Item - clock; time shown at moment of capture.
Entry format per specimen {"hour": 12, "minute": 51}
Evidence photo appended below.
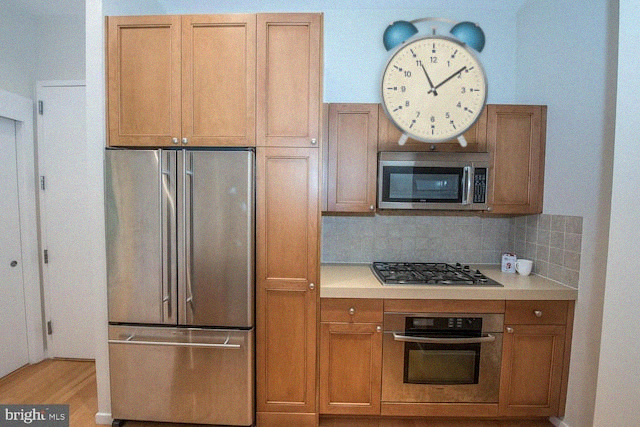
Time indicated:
{"hour": 11, "minute": 9}
